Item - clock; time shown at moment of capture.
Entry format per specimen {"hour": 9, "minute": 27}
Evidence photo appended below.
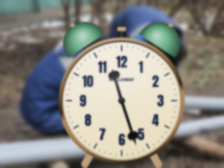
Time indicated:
{"hour": 11, "minute": 27}
